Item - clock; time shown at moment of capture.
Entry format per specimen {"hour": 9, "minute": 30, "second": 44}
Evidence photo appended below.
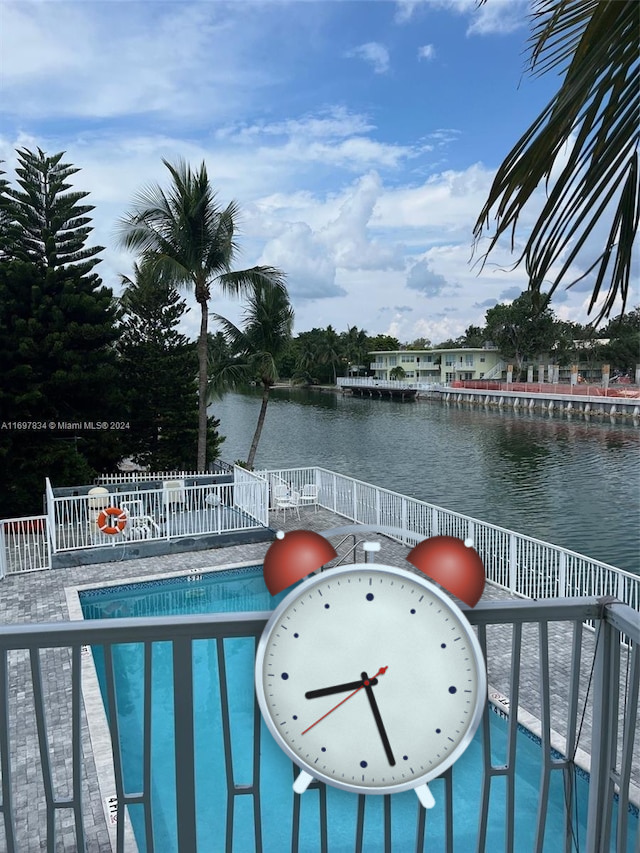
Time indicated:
{"hour": 8, "minute": 26, "second": 38}
